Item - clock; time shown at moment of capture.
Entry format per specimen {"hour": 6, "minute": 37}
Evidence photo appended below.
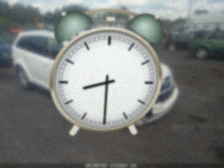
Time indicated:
{"hour": 8, "minute": 30}
